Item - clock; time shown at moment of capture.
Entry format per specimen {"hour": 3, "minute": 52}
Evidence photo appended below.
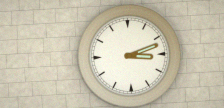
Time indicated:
{"hour": 3, "minute": 12}
